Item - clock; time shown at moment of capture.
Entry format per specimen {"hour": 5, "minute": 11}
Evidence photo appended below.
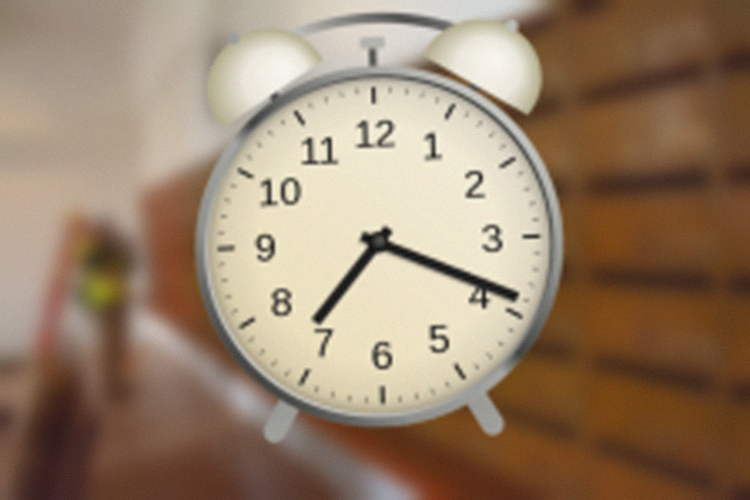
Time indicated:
{"hour": 7, "minute": 19}
